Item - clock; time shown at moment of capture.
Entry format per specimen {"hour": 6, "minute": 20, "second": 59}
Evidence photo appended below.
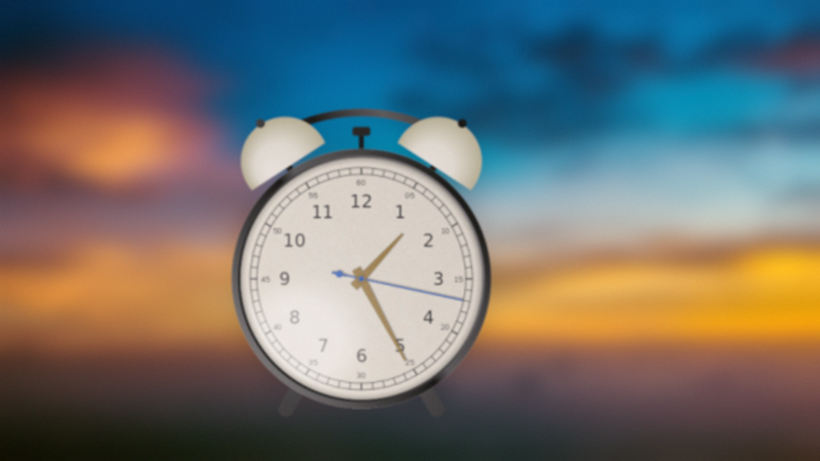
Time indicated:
{"hour": 1, "minute": 25, "second": 17}
